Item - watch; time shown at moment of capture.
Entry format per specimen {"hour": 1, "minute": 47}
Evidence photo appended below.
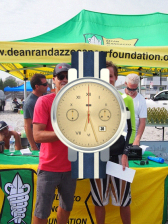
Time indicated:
{"hour": 6, "minute": 27}
